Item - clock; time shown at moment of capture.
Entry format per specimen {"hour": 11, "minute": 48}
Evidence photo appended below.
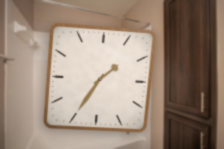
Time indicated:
{"hour": 1, "minute": 35}
